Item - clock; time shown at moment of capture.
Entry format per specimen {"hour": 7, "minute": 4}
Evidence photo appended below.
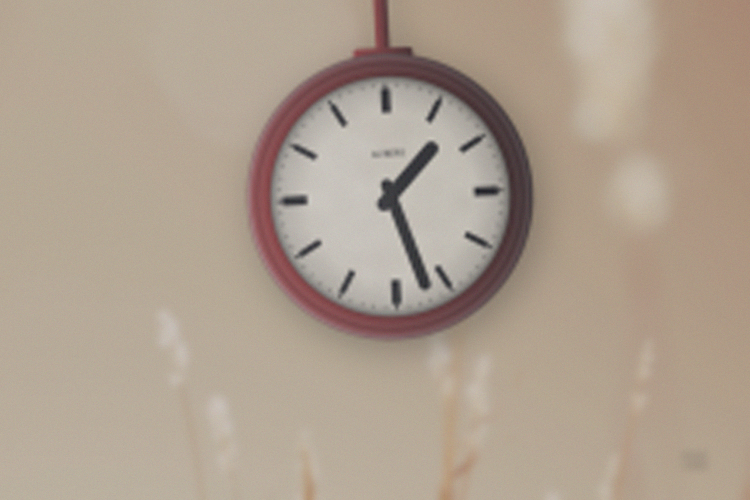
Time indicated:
{"hour": 1, "minute": 27}
